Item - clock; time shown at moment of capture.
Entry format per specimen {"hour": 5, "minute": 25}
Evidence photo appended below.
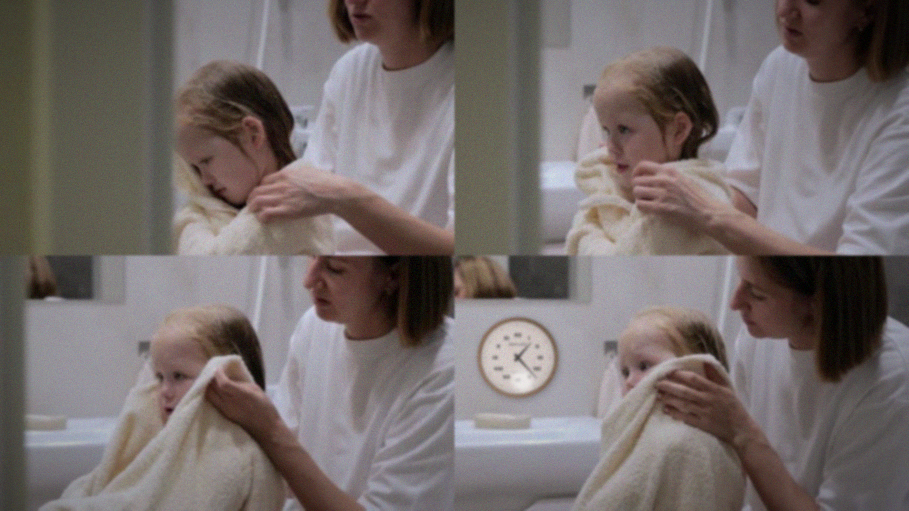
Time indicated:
{"hour": 1, "minute": 23}
